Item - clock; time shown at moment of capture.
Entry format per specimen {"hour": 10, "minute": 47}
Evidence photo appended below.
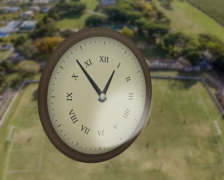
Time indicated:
{"hour": 12, "minute": 53}
